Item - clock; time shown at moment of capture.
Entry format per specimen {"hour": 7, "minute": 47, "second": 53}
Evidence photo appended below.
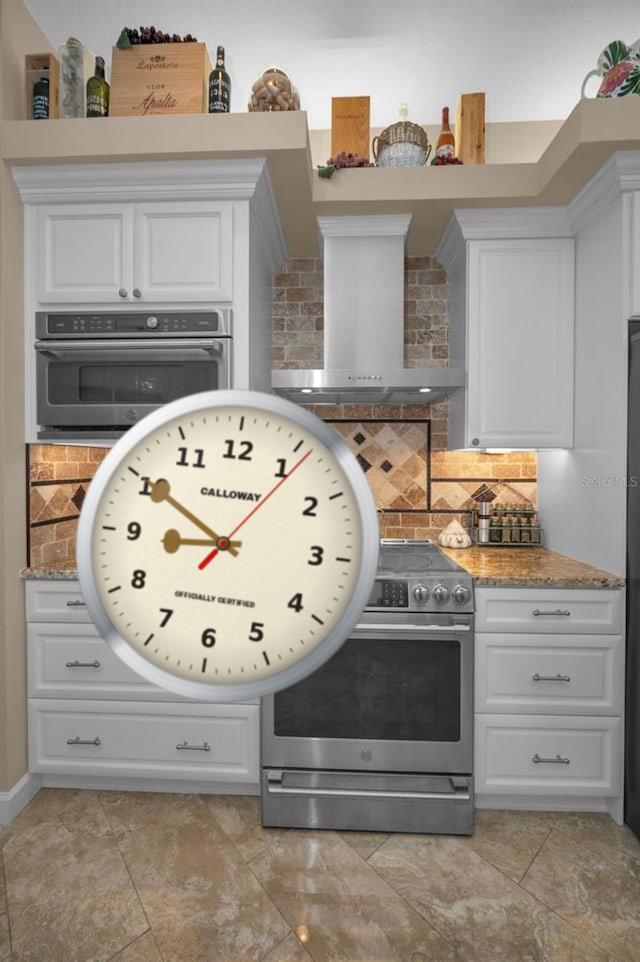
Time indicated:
{"hour": 8, "minute": 50, "second": 6}
